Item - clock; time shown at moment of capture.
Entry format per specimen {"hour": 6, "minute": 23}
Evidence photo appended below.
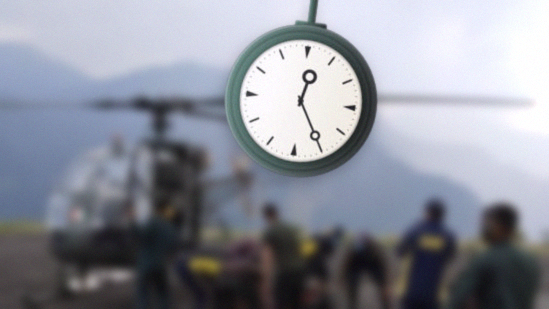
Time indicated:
{"hour": 12, "minute": 25}
